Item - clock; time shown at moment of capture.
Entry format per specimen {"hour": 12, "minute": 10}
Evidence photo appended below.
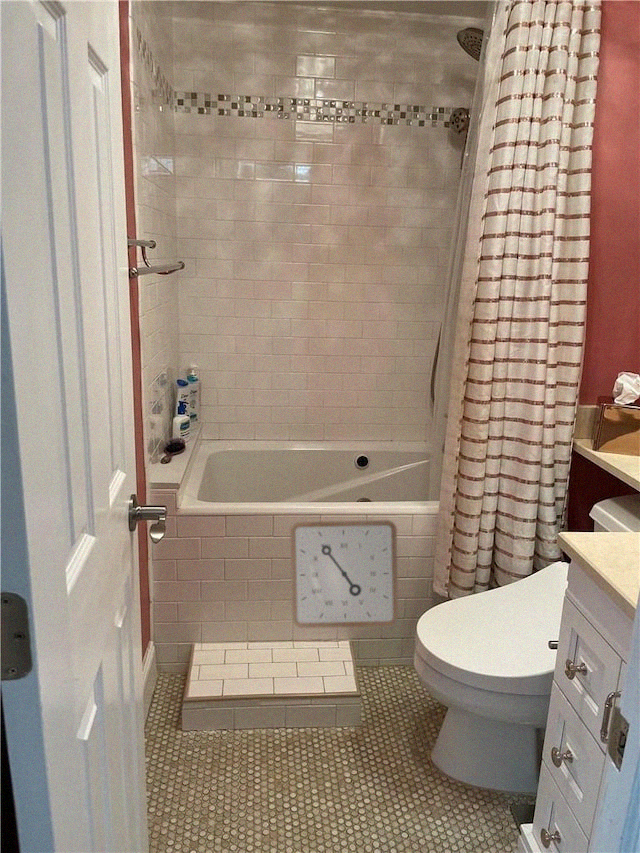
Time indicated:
{"hour": 4, "minute": 54}
